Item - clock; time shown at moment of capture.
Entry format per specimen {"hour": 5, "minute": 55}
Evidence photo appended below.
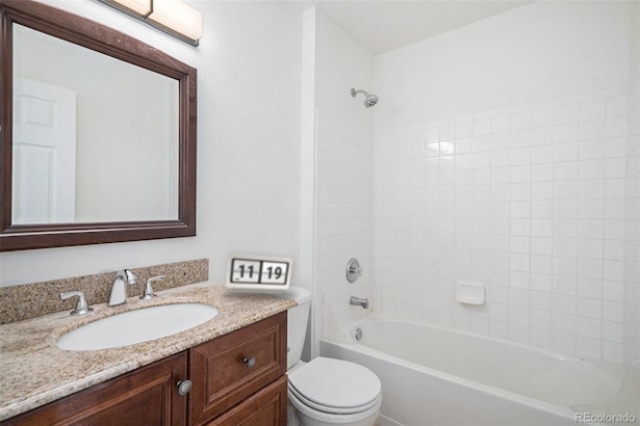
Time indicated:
{"hour": 11, "minute": 19}
